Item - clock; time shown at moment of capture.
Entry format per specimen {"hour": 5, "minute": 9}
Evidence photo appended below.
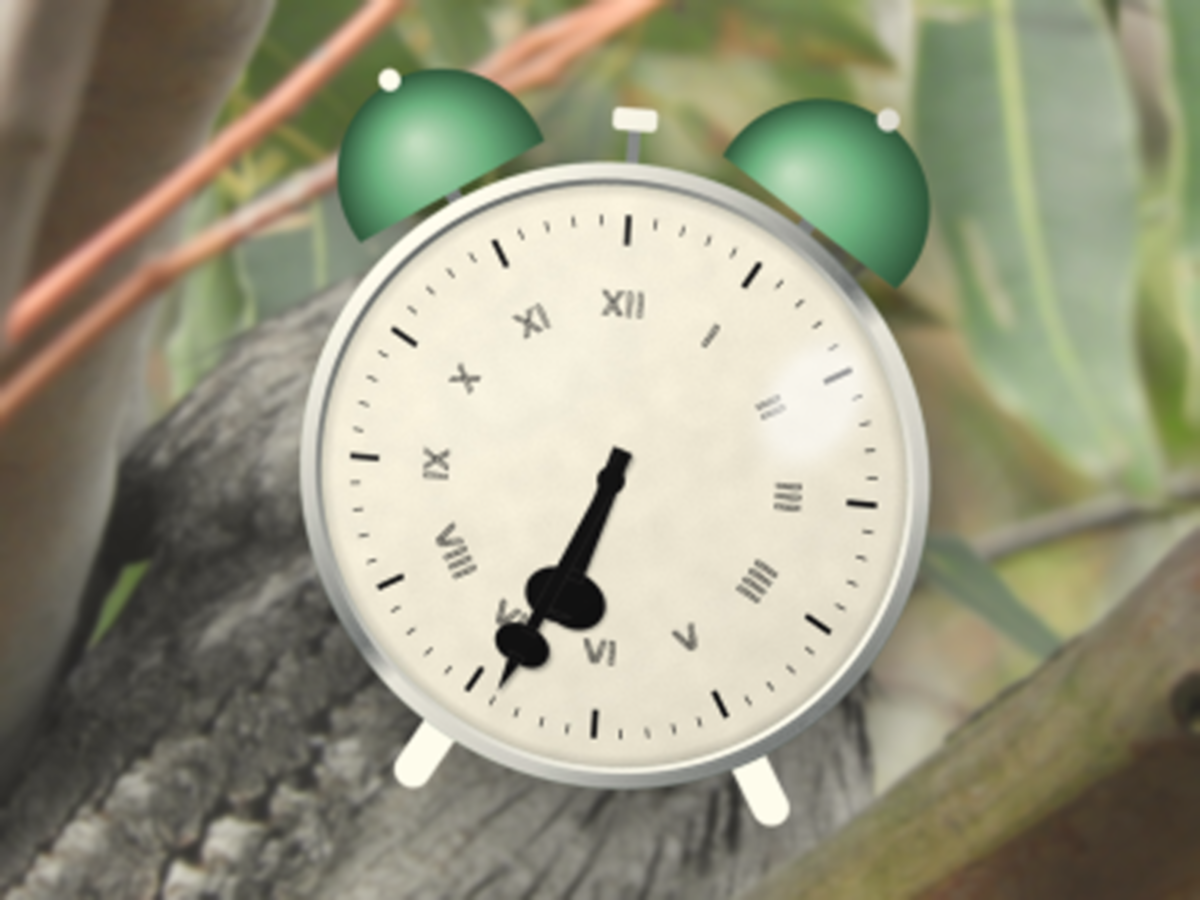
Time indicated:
{"hour": 6, "minute": 34}
